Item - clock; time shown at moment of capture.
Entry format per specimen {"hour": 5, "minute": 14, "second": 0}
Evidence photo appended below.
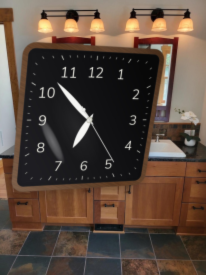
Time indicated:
{"hour": 6, "minute": 52, "second": 24}
